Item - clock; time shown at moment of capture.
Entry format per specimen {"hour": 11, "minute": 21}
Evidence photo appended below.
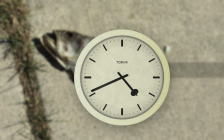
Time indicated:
{"hour": 4, "minute": 41}
